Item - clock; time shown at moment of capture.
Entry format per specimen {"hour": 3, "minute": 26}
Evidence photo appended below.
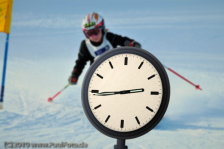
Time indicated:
{"hour": 2, "minute": 44}
